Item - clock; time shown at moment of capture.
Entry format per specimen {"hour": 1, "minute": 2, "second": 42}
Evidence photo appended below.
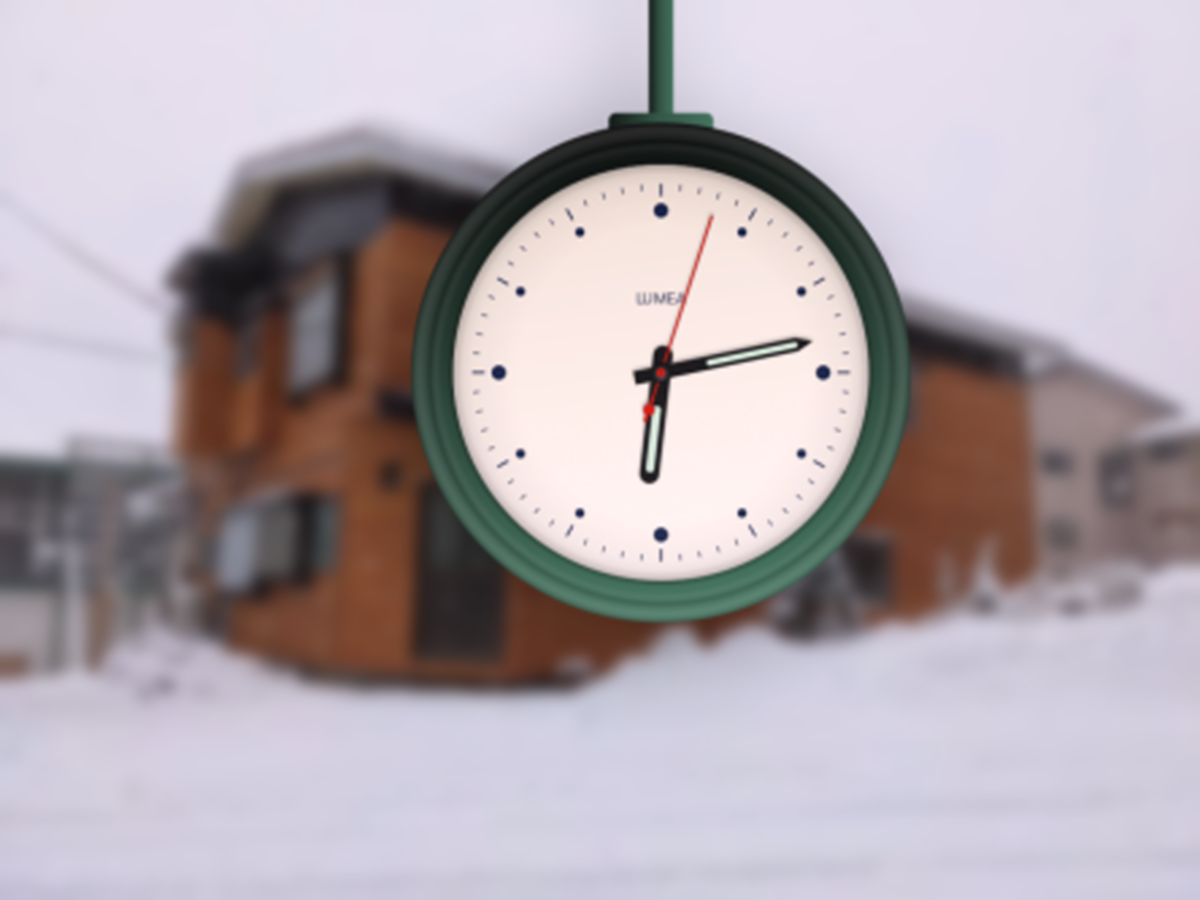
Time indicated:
{"hour": 6, "minute": 13, "second": 3}
